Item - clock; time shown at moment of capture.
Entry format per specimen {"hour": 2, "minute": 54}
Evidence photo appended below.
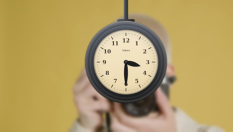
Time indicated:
{"hour": 3, "minute": 30}
